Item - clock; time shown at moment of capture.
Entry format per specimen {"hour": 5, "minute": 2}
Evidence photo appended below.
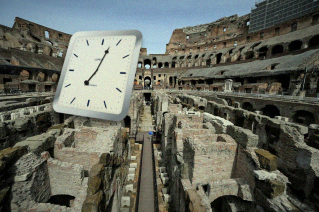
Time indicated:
{"hour": 7, "minute": 3}
